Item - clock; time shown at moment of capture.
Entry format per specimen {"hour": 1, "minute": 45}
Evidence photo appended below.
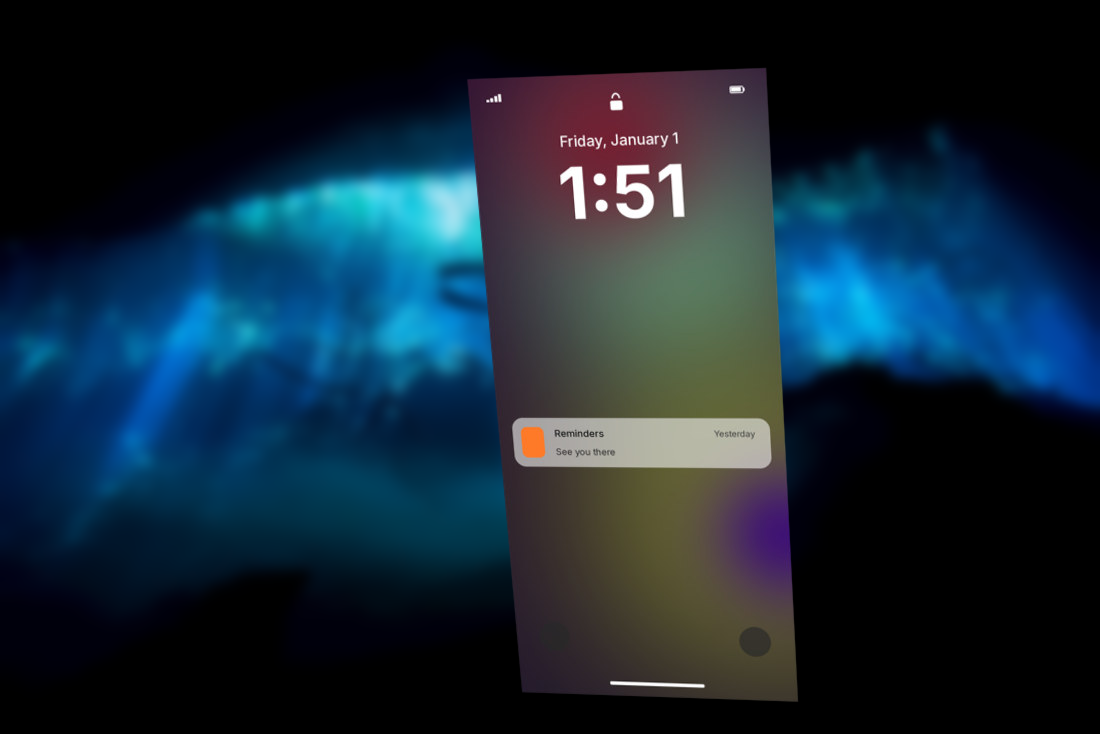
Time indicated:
{"hour": 1, "minute": 51}
